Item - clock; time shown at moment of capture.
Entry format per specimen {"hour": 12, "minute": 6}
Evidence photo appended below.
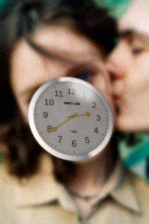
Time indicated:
{"hour": 2, "minute": 39}
